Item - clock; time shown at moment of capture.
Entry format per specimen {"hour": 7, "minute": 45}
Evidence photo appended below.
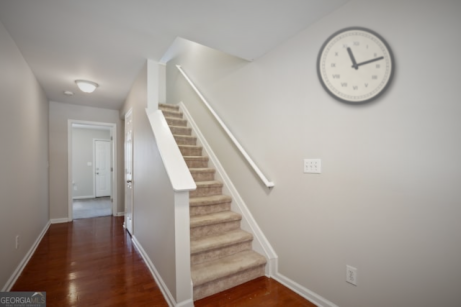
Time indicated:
{"hour": 11, "minute": 12}
